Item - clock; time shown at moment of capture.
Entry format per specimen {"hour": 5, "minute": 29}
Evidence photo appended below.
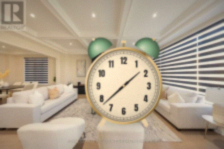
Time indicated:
{"hour": 1, "minute": 38}
